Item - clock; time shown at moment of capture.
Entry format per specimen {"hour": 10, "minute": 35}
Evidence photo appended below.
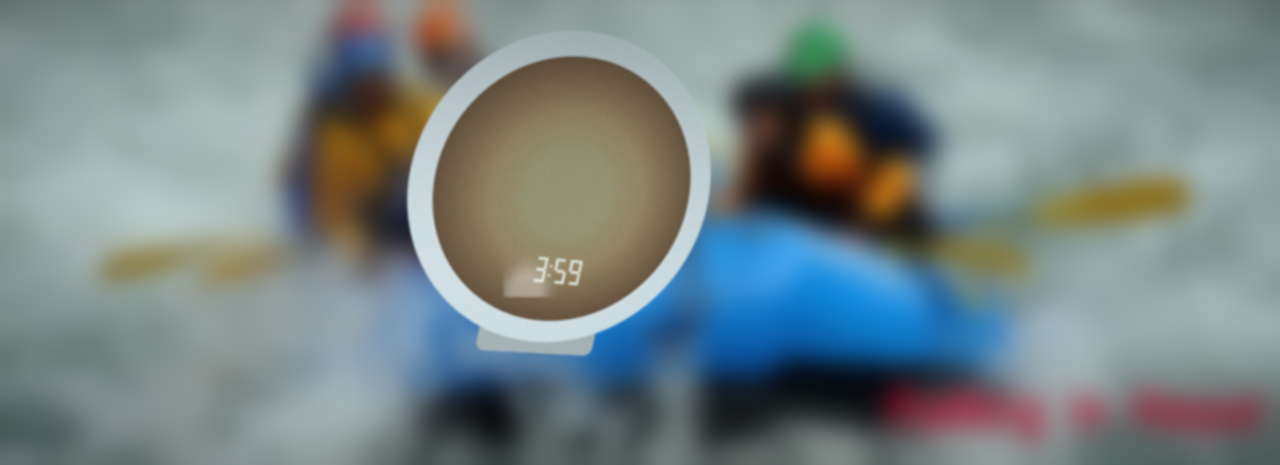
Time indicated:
{"hour": 3, "minute": 59}
